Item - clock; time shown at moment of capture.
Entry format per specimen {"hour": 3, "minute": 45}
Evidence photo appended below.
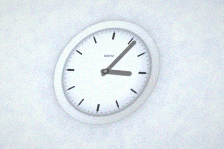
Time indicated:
{"hour": 3, "minute": 6}
